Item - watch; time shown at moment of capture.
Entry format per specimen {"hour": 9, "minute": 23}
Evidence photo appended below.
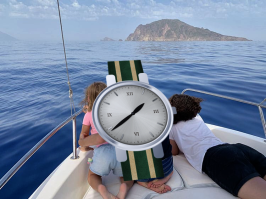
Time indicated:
{"hour": 1, "minute": 39}
